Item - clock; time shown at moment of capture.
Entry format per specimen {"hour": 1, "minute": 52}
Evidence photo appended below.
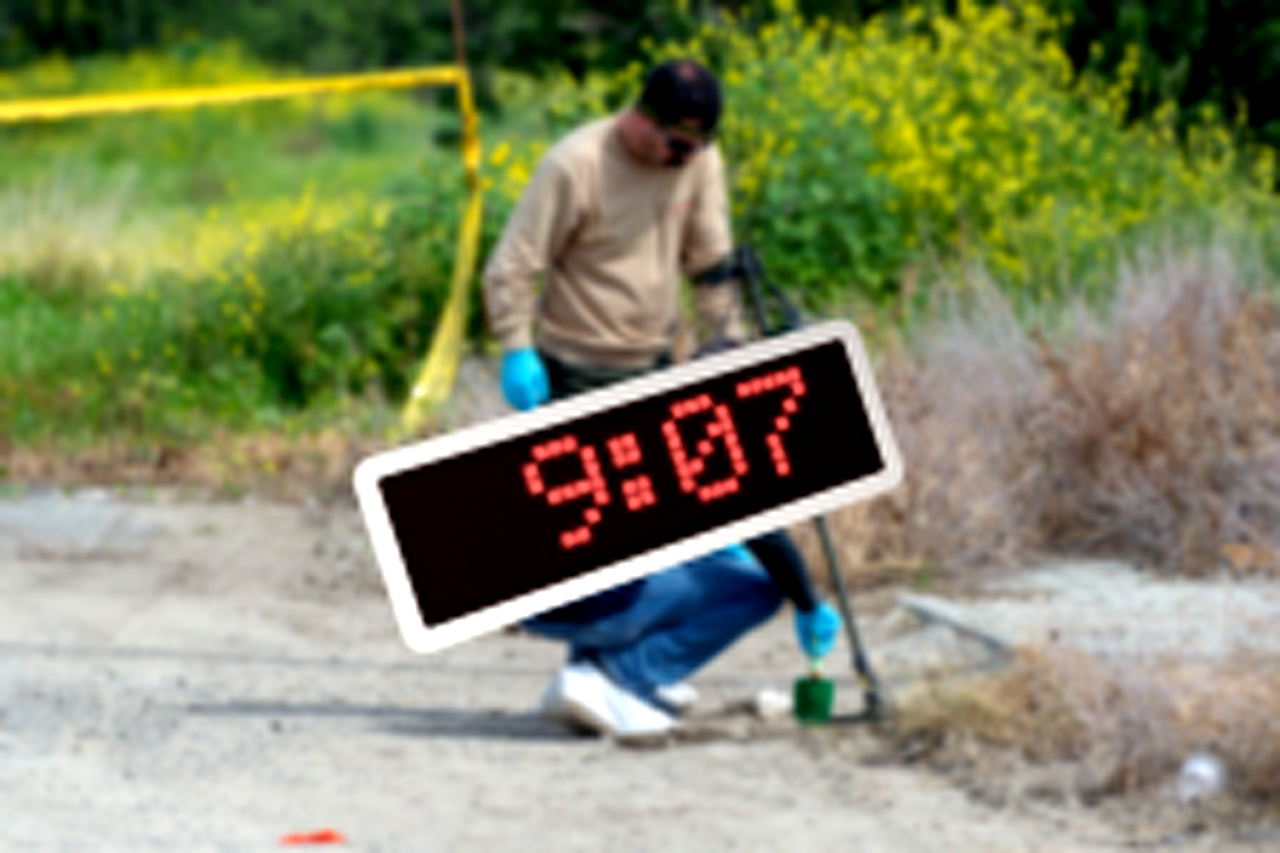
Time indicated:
{"hour": 9, "minute": 7}
